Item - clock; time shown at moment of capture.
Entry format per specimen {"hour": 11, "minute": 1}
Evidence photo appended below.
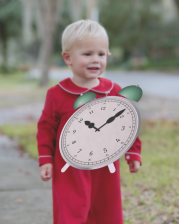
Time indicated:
{"hour": 10, "minute": 8}
